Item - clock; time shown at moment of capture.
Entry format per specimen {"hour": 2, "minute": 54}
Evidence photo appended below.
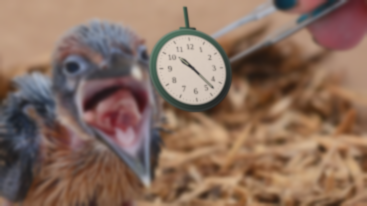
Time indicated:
{"hour": 10, "minute": 23}
